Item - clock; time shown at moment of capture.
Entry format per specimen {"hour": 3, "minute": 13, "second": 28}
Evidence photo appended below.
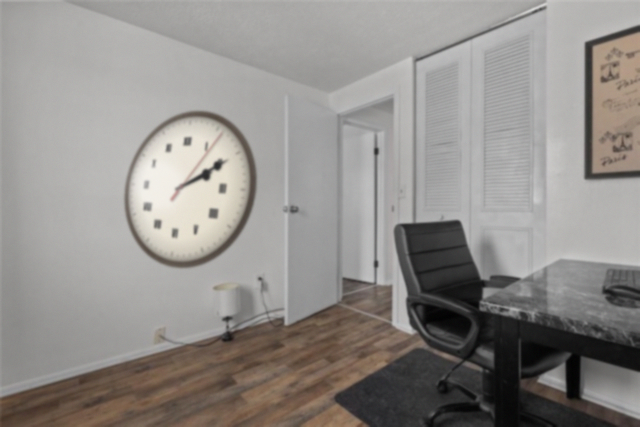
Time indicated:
{"hour": 2, "minute": 10, "second": 6}
